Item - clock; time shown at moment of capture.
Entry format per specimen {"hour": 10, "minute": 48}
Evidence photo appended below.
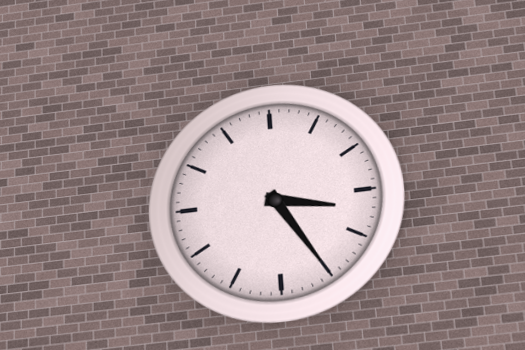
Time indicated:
{"hour": 3, "minute": 25}
